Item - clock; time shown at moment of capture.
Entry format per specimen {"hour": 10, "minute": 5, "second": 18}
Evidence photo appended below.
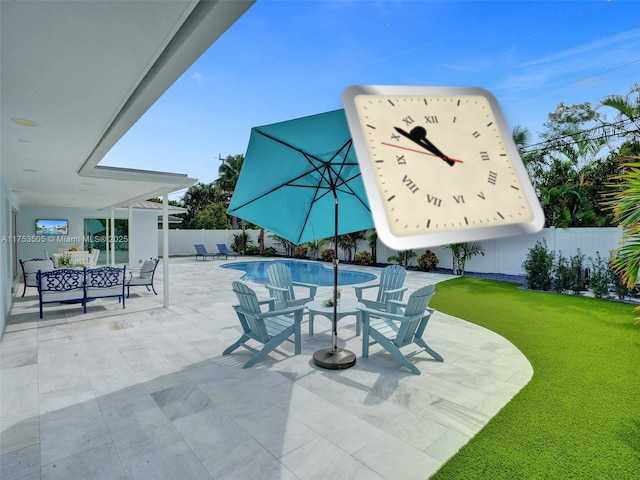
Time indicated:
{"hour": 10, "minute": 51, "second": 48}
